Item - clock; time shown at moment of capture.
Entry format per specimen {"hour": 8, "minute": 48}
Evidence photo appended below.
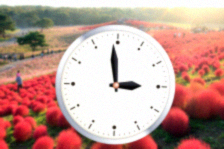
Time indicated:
{"hour": 2, "minute": 59}
